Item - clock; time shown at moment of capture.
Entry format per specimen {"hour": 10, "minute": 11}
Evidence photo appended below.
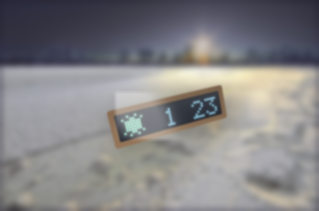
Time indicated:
{"hour": 1, "minute": 23}
